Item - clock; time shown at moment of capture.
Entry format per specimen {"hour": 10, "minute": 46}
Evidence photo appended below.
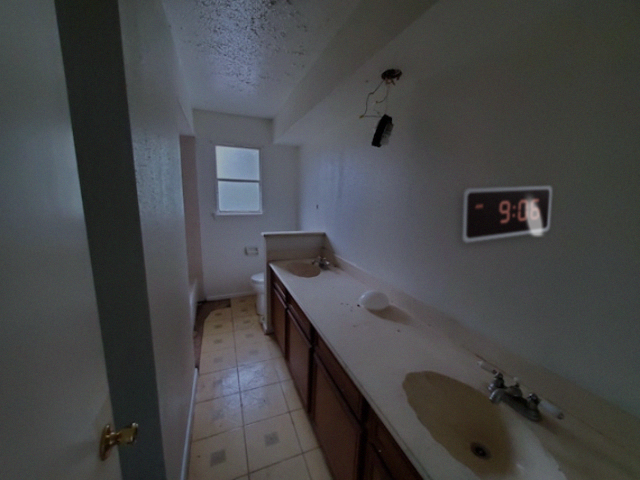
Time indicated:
{"hour": 9, "minute": 6}
